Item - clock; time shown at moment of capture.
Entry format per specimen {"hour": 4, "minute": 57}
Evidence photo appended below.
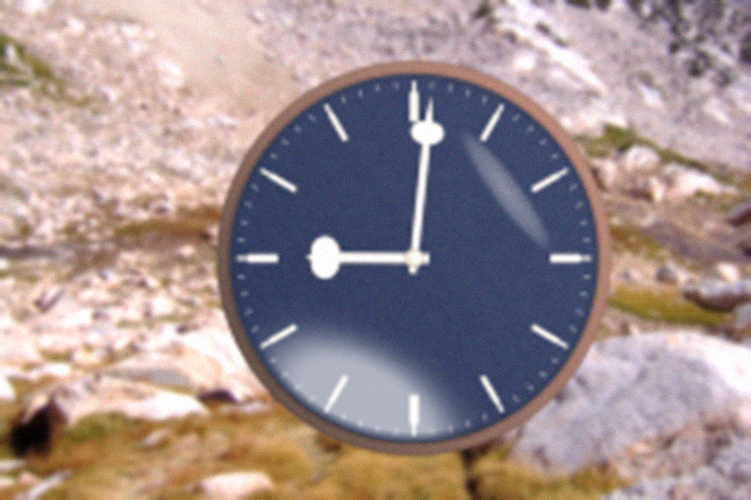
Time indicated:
{"hour": 9, "minute": 1}
